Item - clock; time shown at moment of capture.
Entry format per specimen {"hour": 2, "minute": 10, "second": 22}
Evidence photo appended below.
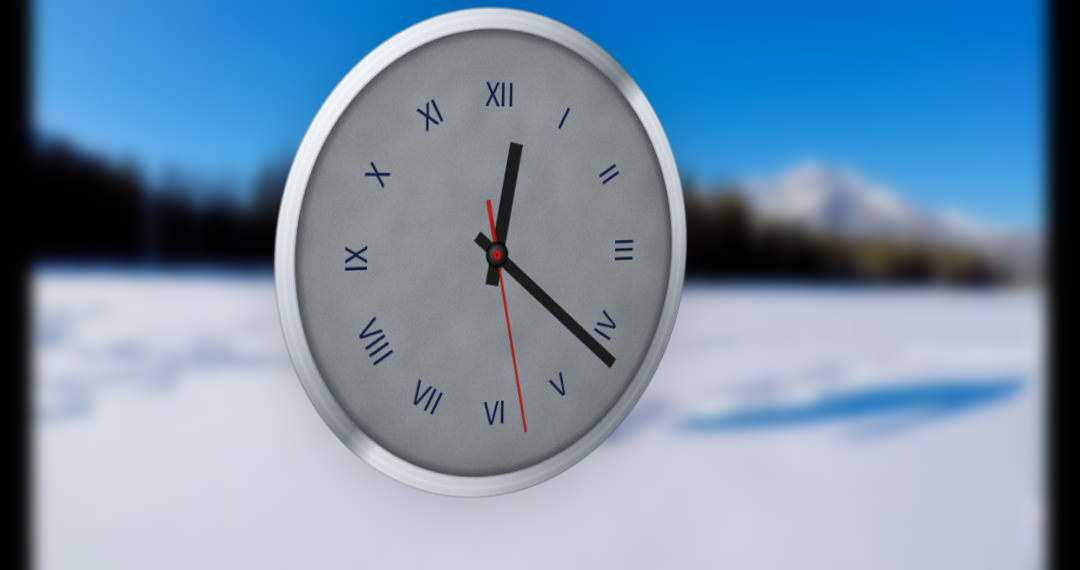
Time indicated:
{"hour": 12, "minute": 21, "second": 28}
